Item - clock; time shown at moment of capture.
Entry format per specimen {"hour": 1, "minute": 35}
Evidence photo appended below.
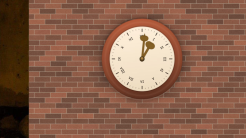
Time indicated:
{"hour": 1, "minute": 1}
